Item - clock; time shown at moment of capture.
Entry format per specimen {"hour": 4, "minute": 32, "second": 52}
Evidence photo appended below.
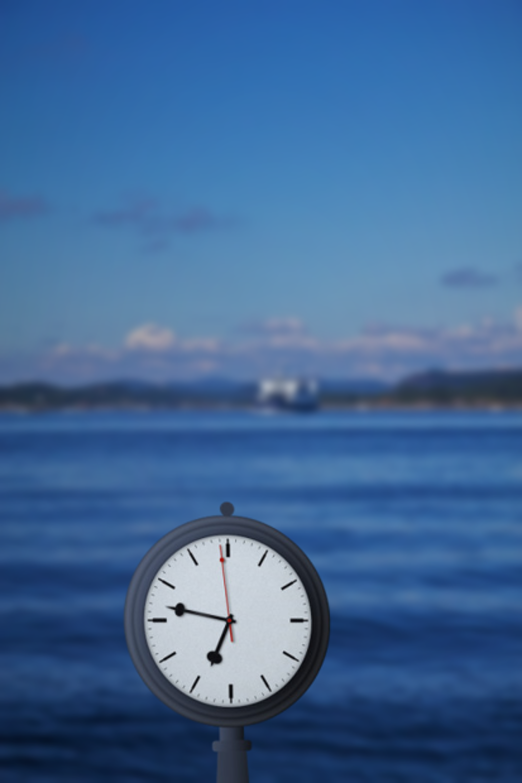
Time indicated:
{"hour": 6, "minute": 46, "second": 59}
